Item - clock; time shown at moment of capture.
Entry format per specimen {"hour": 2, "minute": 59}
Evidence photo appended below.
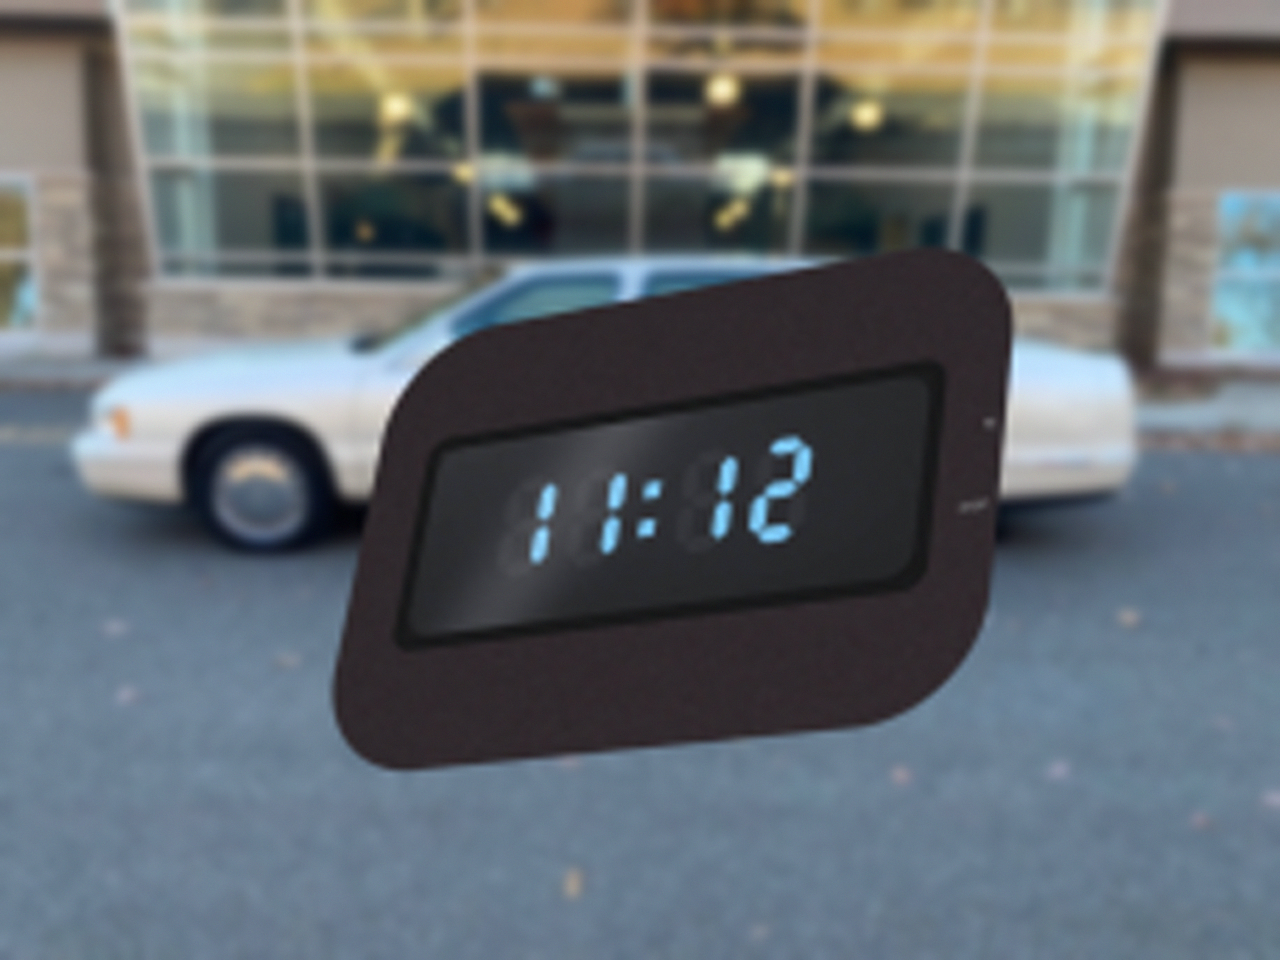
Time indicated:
{"hour": 11, "minute": 12}
